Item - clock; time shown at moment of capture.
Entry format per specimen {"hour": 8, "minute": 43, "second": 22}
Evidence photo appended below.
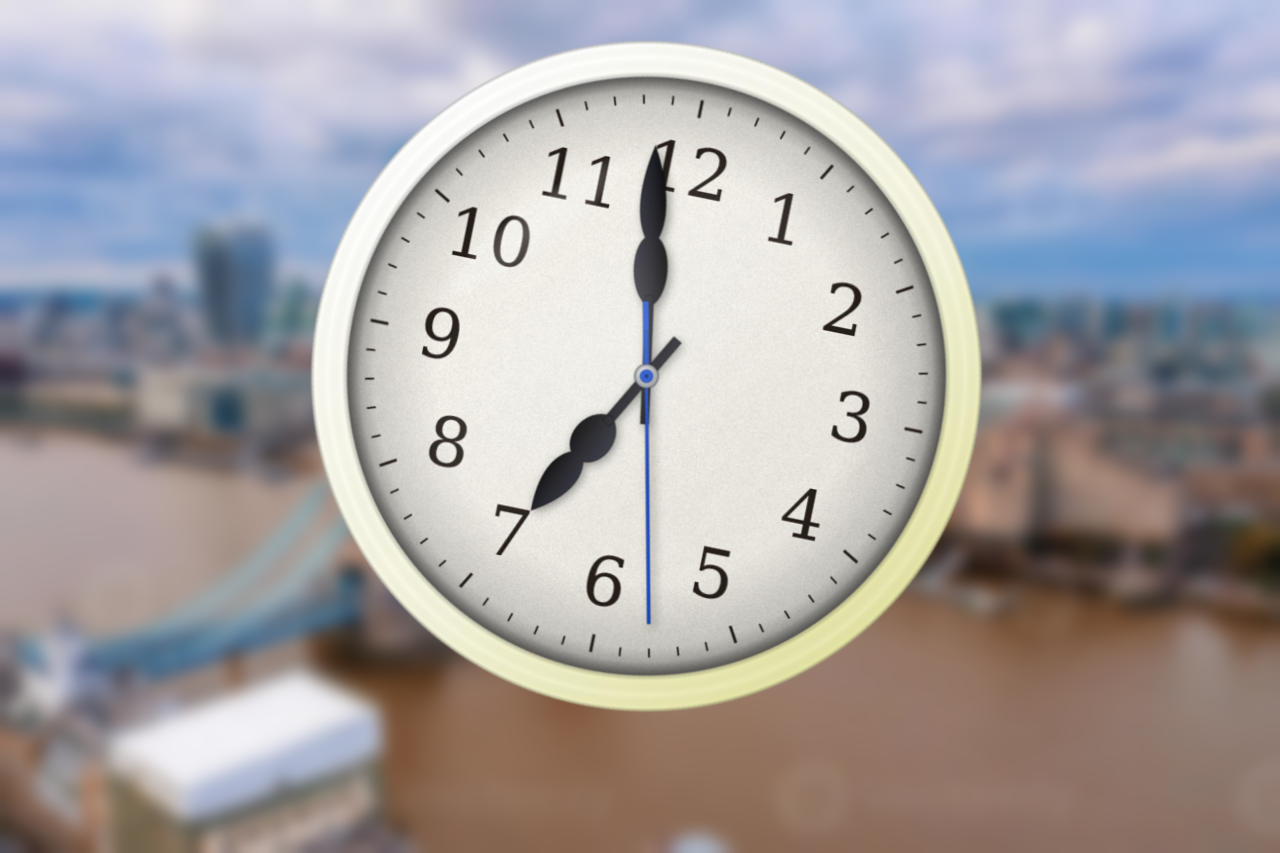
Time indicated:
{"hour": 6, "minute": 58, "second": 28}
